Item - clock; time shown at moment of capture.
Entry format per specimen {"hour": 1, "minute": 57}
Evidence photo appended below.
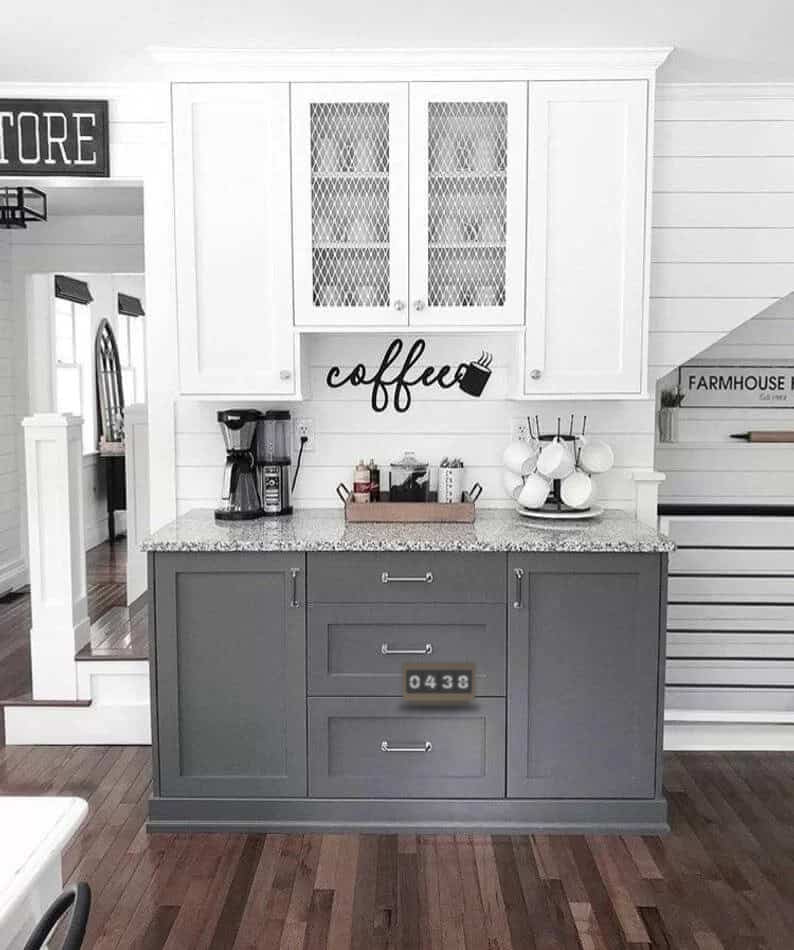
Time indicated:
{"hour": 4, "minute": 38}
